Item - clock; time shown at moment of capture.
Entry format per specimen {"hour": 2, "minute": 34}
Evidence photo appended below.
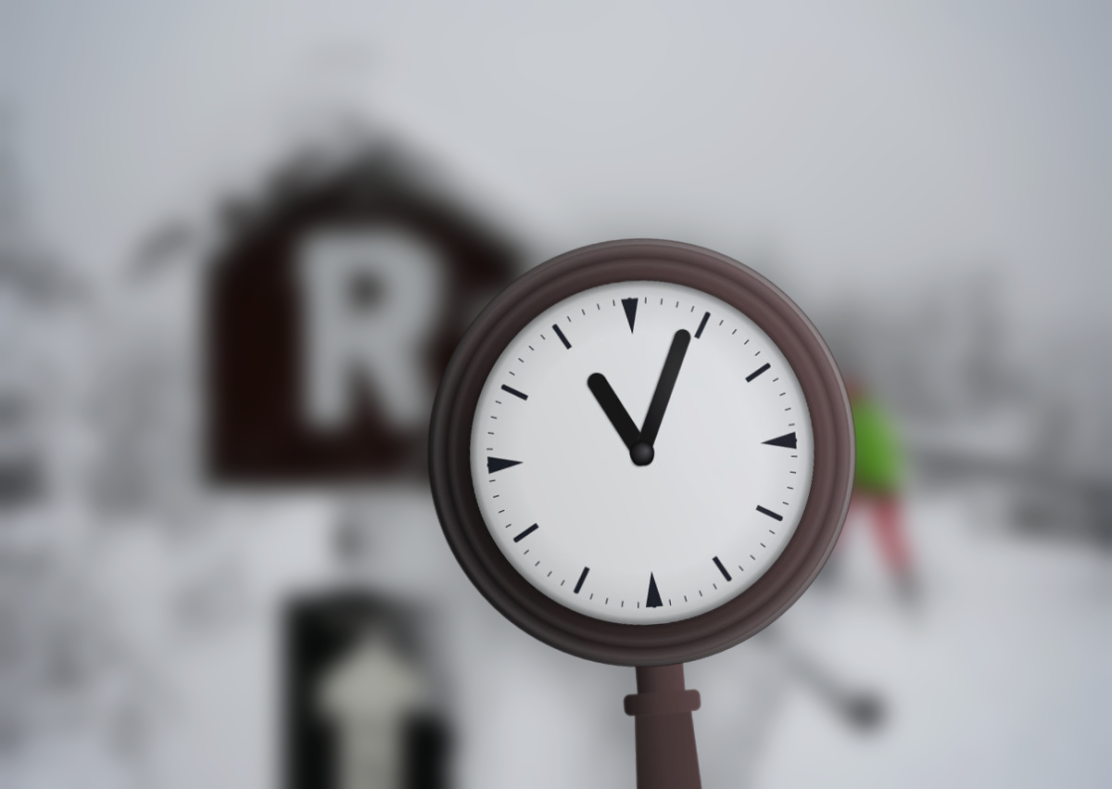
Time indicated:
{"hour": 11, "minute": 4}
